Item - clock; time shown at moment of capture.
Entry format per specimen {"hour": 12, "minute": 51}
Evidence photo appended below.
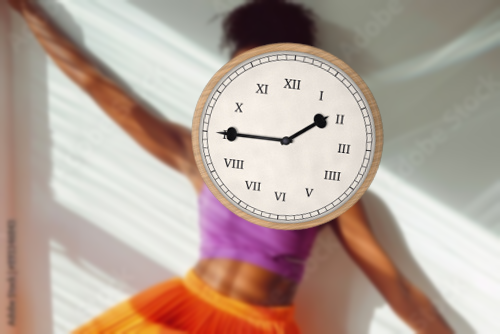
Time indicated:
{"hour": 1, "minute": 45}
